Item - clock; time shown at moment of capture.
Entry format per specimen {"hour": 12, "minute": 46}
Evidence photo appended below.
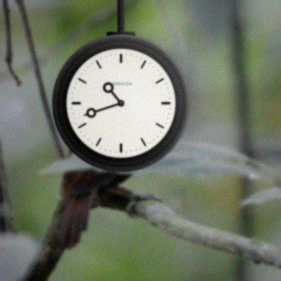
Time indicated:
{"hour": 10, "minute": 42}
